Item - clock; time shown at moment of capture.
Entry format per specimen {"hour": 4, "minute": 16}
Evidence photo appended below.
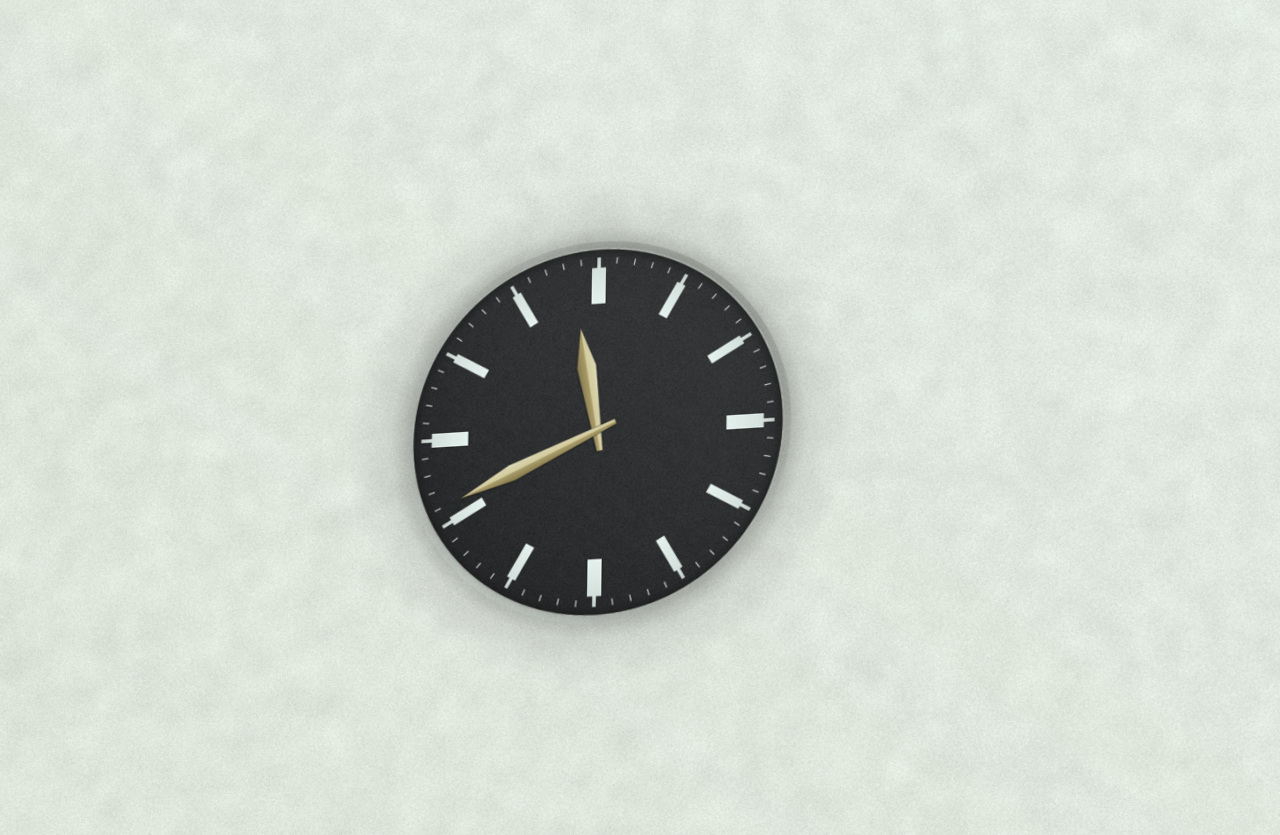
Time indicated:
{"hour": 11, "minute": 41}
